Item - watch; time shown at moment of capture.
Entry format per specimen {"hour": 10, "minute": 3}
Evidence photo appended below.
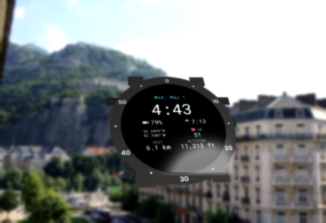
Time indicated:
{"hour": 4, "minute": 43}
